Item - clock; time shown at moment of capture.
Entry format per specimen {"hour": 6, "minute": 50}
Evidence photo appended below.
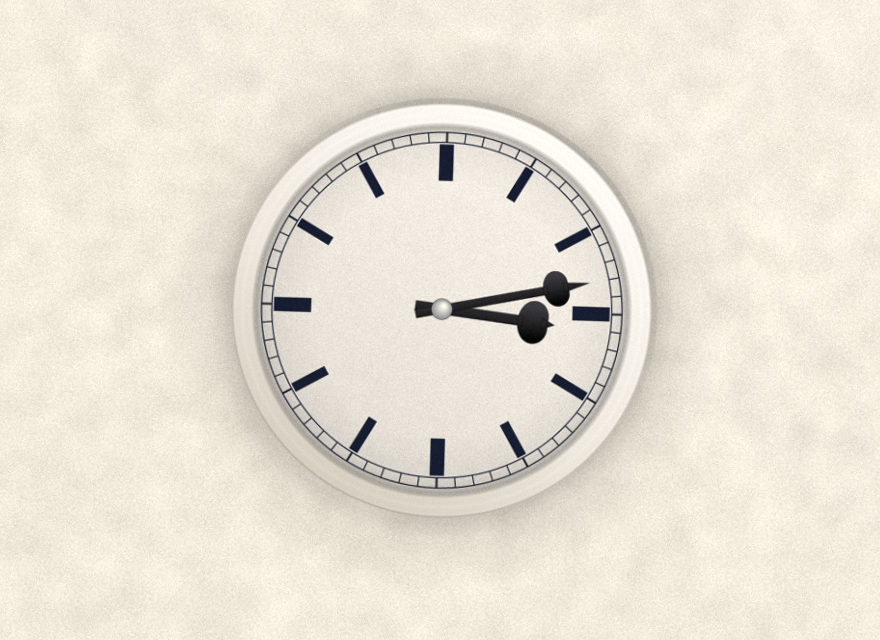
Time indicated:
{"hour": 3, "minute": 13}
